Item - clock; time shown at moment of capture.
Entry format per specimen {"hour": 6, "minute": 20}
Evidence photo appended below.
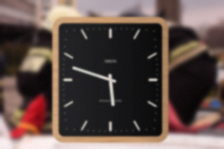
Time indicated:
{"hour": 5, "minute": 48}
